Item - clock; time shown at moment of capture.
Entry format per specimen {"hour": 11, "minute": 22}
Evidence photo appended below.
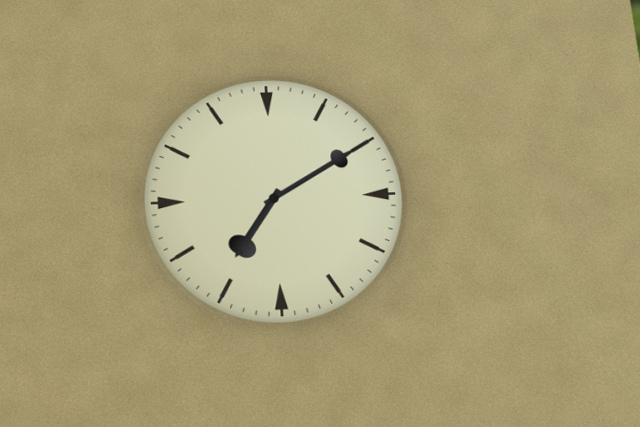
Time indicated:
{"hour": 7, "minute": 10}
